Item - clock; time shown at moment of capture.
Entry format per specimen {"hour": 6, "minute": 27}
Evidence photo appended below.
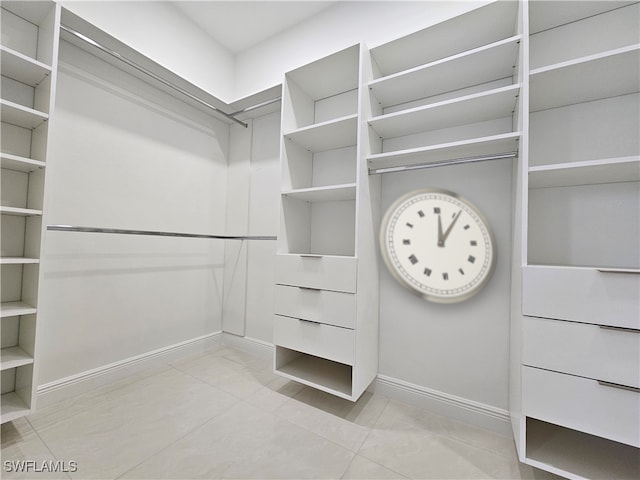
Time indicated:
{"hour": 12, "minute": 6}
